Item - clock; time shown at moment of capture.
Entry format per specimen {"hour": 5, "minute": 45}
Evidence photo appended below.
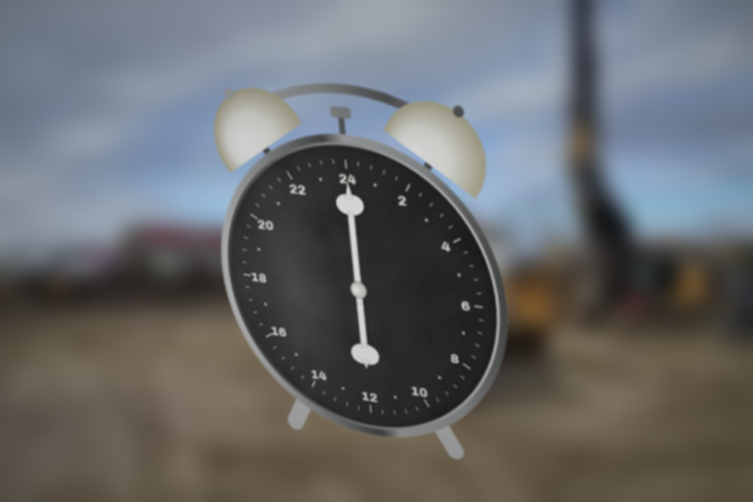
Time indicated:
{"hour": 12, "minute": 0}
